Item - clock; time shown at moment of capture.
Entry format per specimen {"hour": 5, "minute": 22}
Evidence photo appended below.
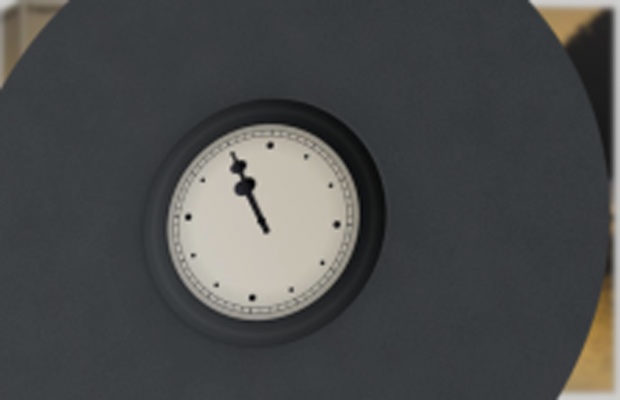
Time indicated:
{"hour": 10, "minute": 55}
